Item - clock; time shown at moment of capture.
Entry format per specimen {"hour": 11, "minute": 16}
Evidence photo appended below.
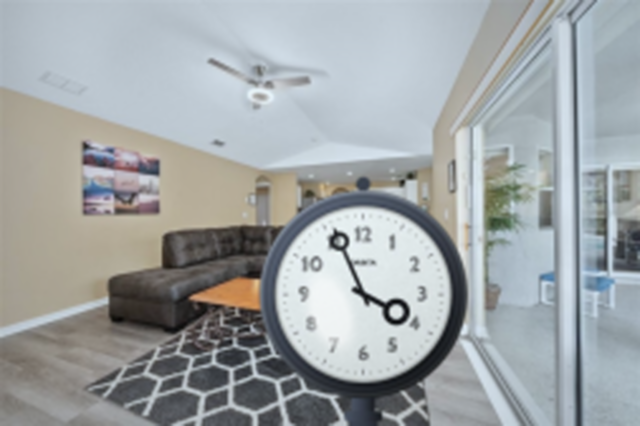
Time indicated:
{"hour": 3, "minute": 56}
